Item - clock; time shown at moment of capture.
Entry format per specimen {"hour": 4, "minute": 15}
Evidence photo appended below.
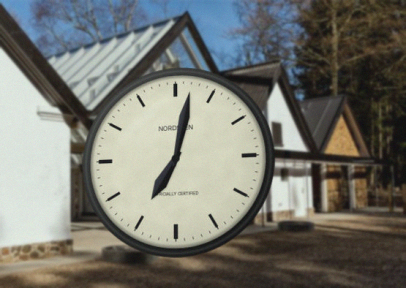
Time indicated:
{"hour": 7, "minute": 2}
